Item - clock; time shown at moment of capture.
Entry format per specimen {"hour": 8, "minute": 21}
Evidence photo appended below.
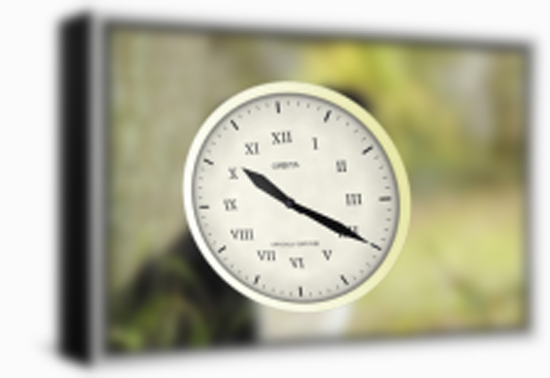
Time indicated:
{"hour": 10, "minute": 20}
